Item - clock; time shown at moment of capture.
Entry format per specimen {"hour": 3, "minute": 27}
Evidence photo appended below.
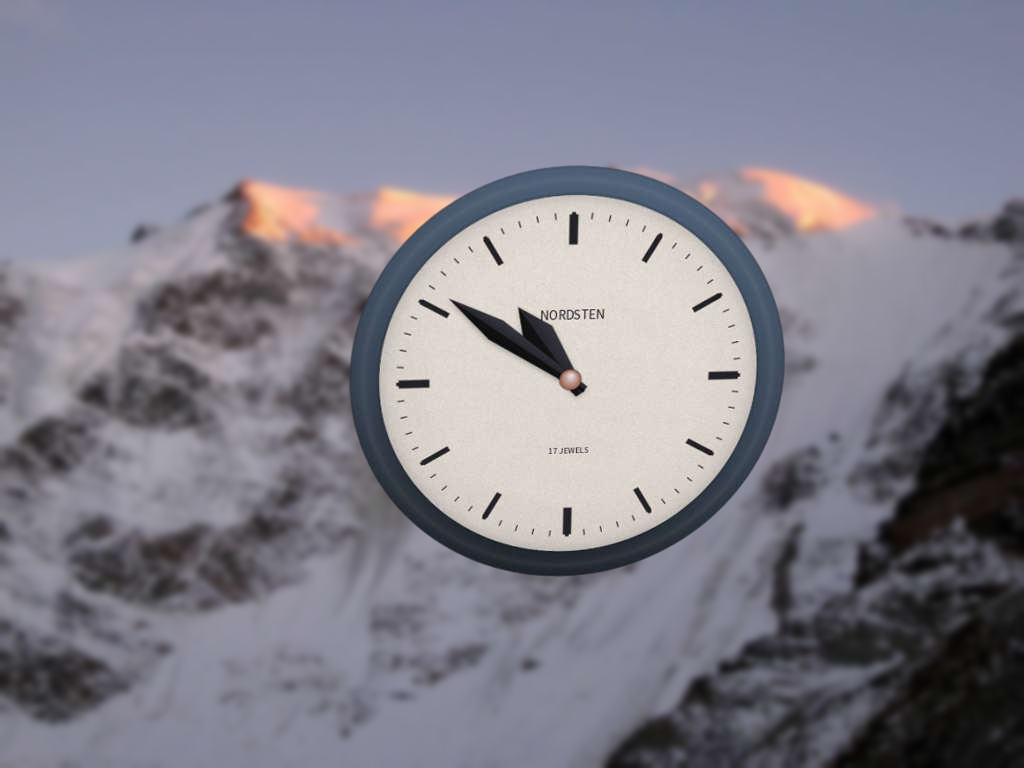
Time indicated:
{"hour": 10, "minute": 51}
